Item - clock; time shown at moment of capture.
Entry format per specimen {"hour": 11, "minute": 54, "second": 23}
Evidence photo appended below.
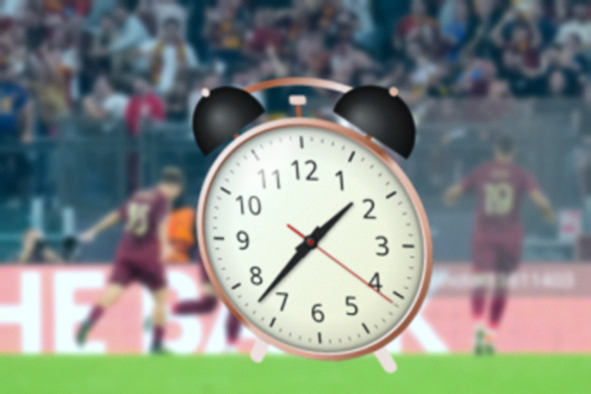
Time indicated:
{"hour": 1, "minute": 37, "second": 21}
